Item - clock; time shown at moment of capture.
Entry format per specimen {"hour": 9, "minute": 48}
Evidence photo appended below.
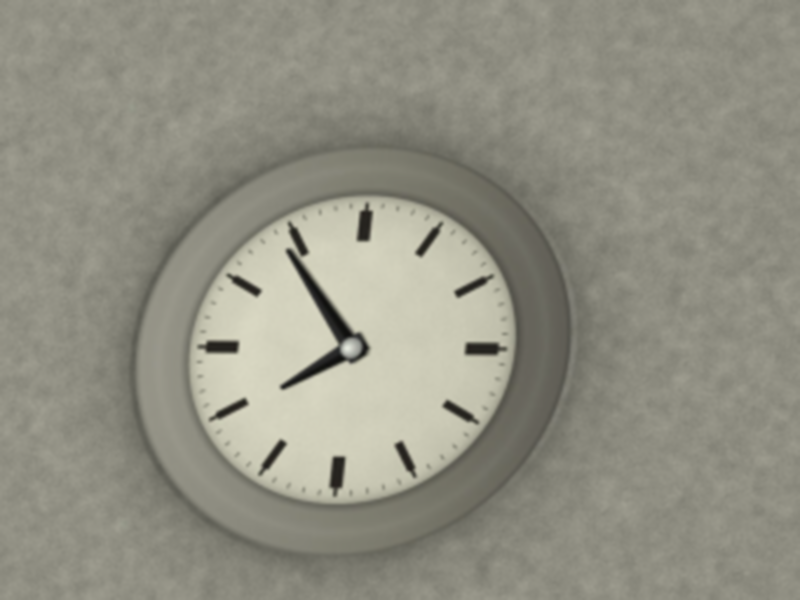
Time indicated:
{"hour": 7, "minute": 54}
